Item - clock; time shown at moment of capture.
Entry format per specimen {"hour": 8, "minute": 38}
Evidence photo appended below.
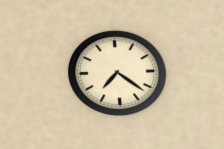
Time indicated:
{"hour": 7, "minute": 22}
